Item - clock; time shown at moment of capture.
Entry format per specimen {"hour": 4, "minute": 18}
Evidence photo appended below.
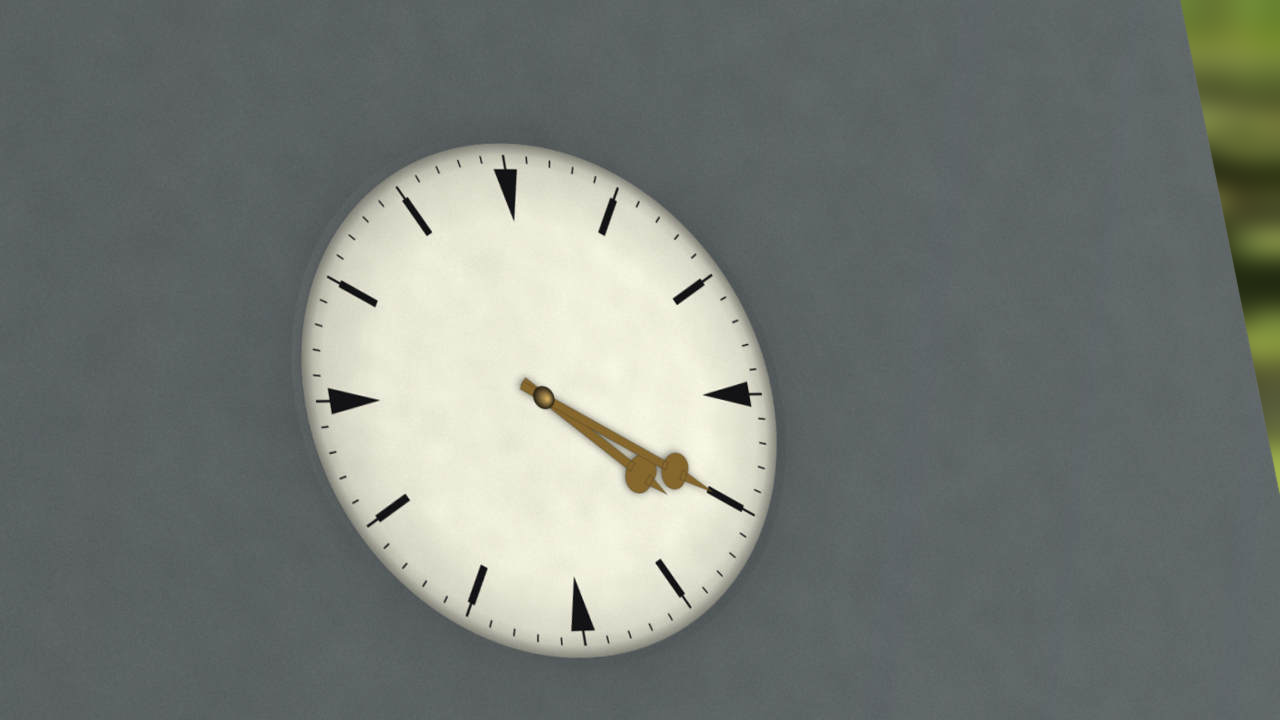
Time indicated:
{"hour": 4, "minute": 20}
